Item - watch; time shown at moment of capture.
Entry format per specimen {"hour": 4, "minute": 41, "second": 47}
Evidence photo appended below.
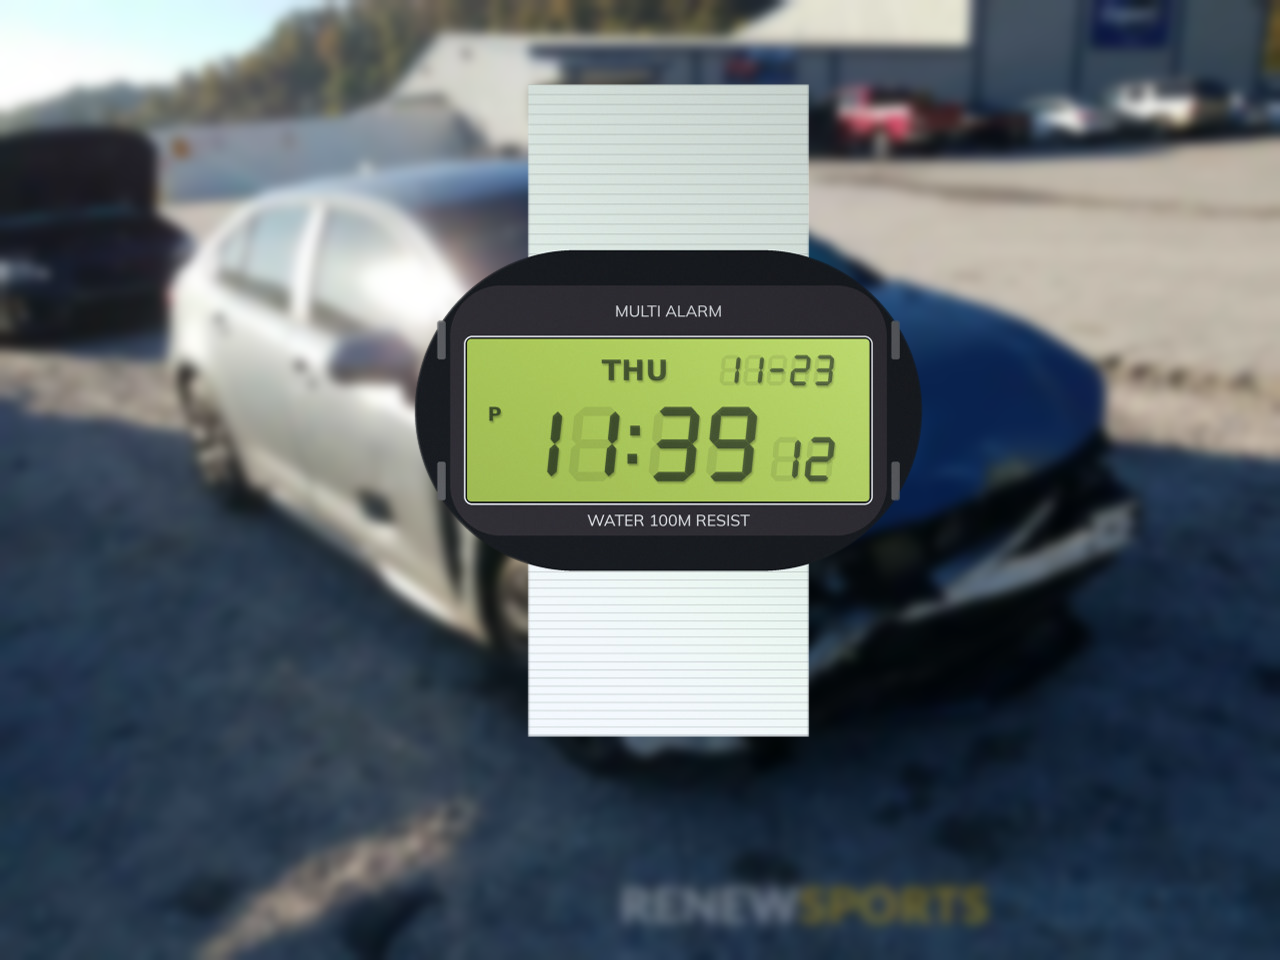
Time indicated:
{"hour": 11, "minute": 39, "second": 12}
